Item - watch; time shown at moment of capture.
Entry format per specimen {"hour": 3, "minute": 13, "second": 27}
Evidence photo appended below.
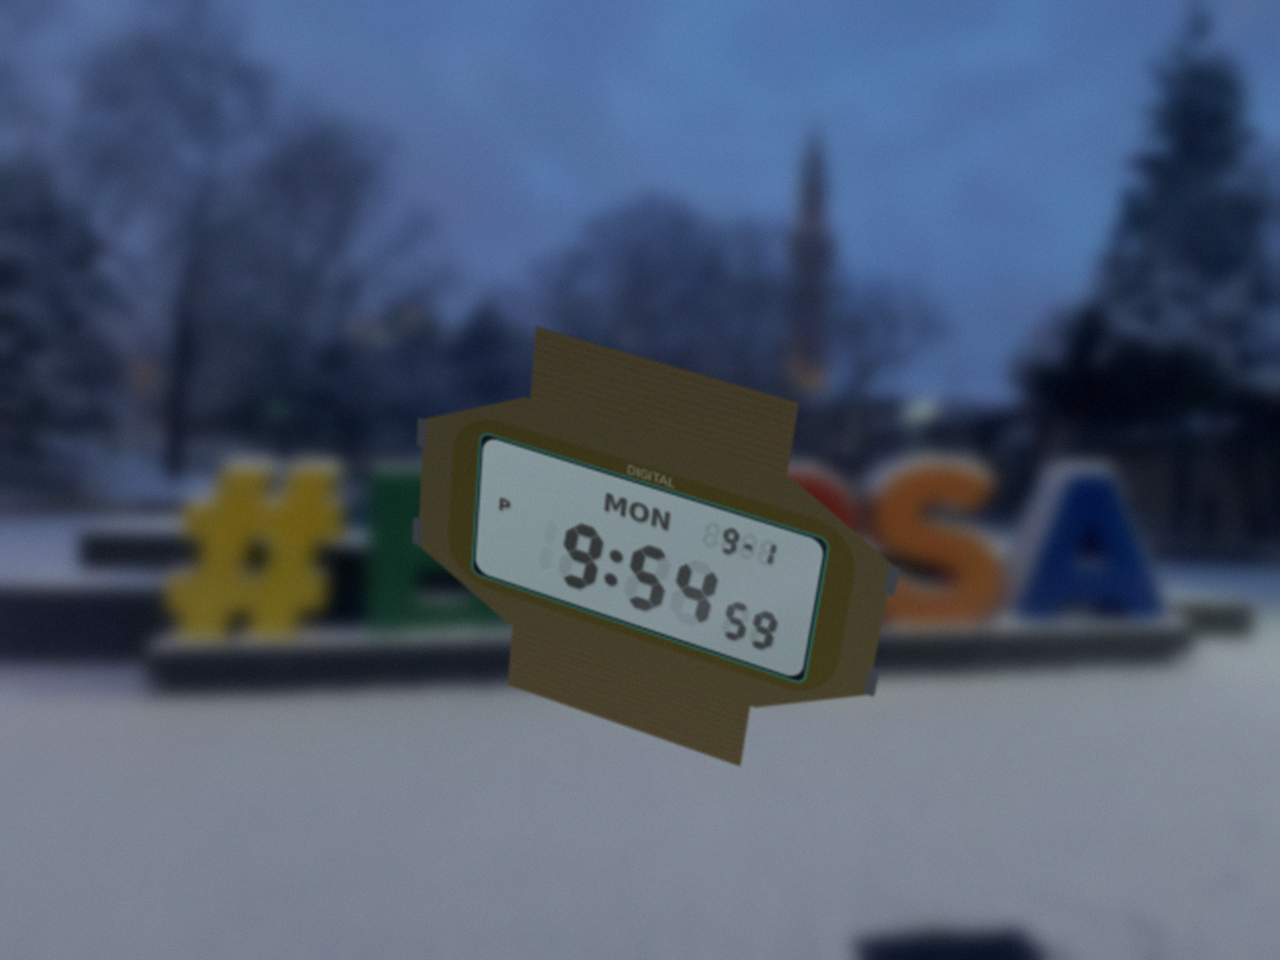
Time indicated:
{"hour": 9, "minute": 54, "second": 59}
